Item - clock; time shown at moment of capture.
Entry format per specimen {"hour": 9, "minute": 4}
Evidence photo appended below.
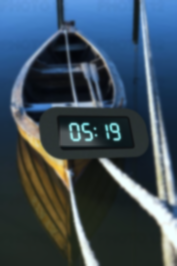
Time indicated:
{"hour": 5, "minute": 19}
